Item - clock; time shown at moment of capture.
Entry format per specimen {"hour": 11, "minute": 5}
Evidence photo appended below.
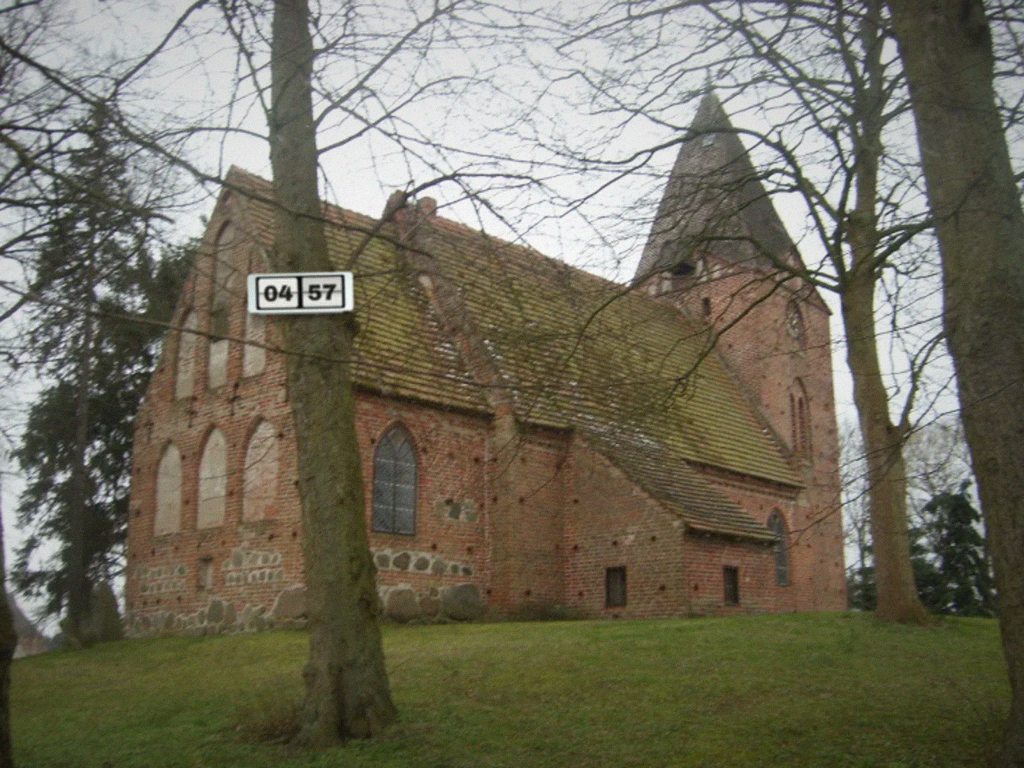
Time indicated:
{"hour": 4, "minute": 57}
